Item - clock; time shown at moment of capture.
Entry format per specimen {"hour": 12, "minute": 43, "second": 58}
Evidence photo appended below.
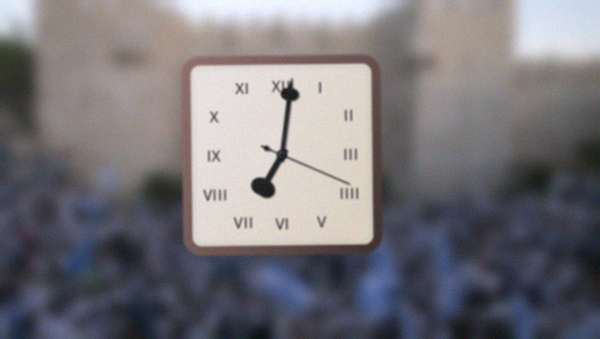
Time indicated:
{"hour": 7, "minute": 1, "second": 19}
